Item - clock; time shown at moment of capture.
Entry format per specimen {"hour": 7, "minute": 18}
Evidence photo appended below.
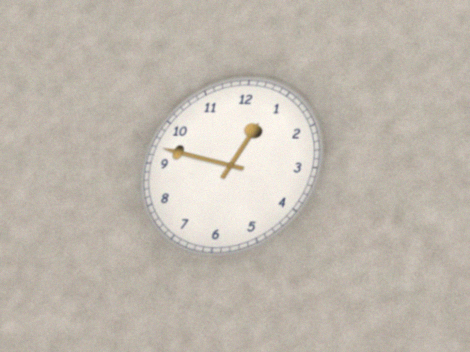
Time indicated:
{"hour": 12, "minute": 47}
